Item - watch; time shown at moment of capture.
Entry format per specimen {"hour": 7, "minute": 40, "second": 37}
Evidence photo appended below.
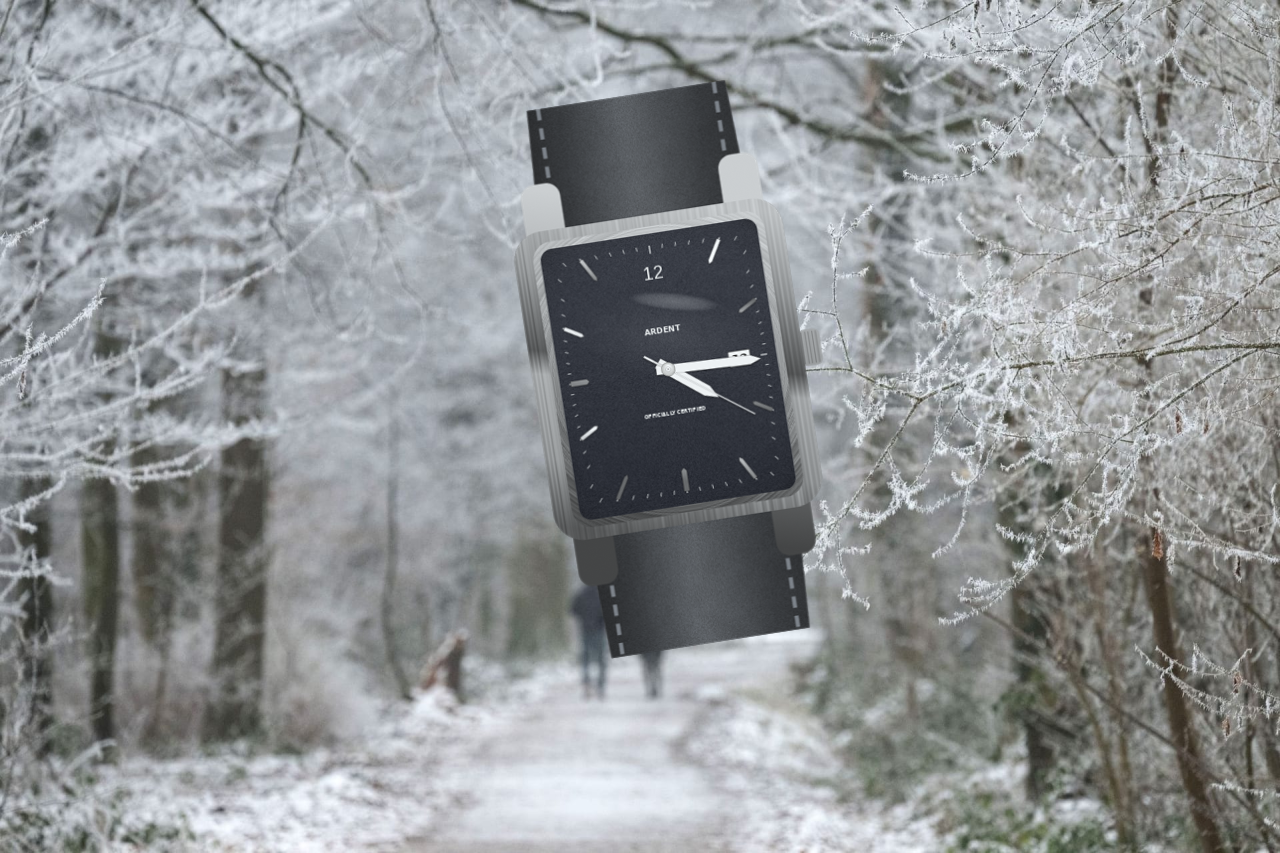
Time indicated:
{"hour": 4, "minute": 15, "second": 21}
